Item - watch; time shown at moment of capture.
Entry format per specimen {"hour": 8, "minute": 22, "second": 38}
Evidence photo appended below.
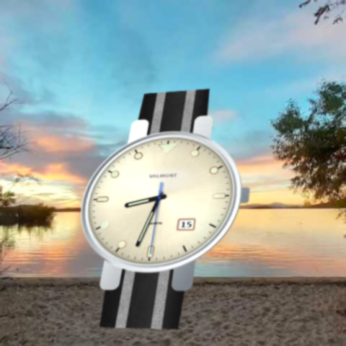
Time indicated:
{"hour": 8, "minute": 32, "second": 30}
